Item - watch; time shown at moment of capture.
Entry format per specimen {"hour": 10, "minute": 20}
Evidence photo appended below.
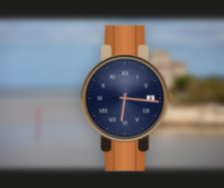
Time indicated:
{"hour": 6, "minute": 16}
